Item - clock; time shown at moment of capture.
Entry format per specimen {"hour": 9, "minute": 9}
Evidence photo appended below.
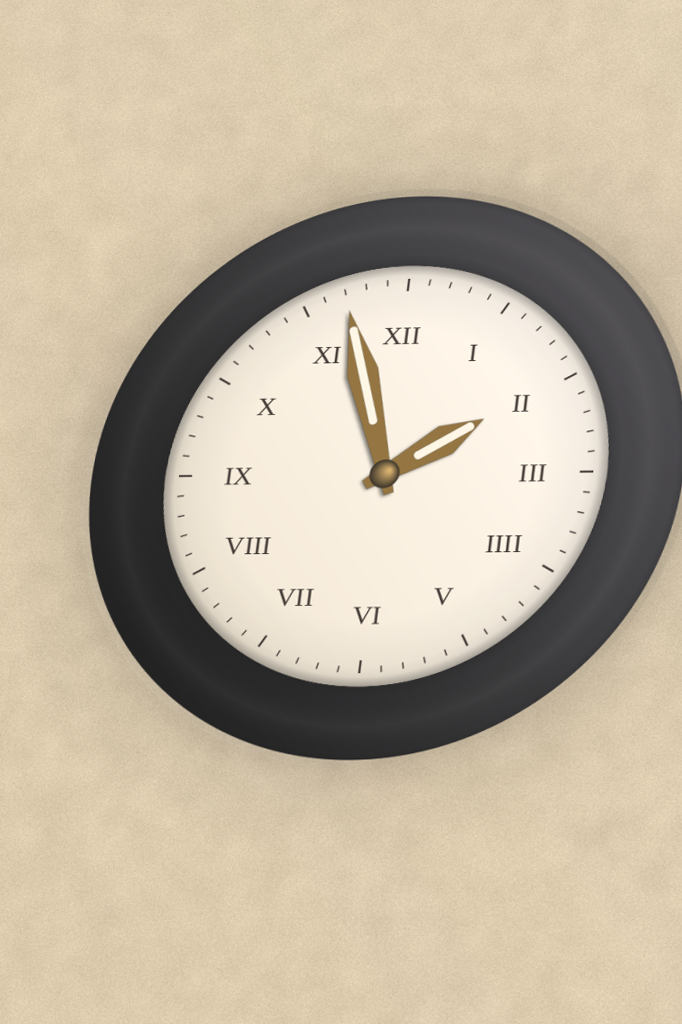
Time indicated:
{"hour": 1, "minute": 57}
